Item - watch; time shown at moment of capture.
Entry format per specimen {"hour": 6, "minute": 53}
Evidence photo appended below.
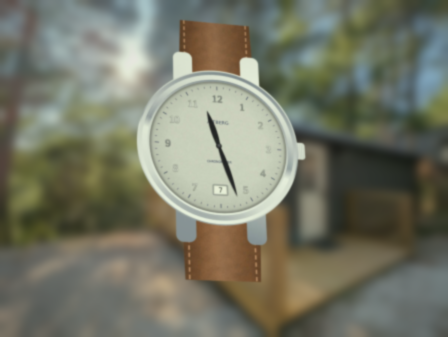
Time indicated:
{"hour": 11, "minute": 27}
